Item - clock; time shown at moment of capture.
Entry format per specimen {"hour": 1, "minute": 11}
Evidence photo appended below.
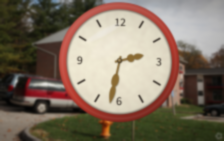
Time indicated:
{"hour": 2, "minute": 32}
